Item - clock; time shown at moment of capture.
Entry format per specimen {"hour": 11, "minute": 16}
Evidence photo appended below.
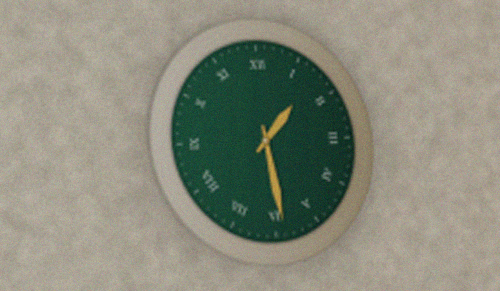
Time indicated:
{"hour": 1, "minute": 29}
